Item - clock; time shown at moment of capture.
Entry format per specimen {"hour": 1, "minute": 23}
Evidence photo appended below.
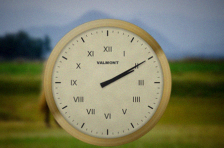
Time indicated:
{"hour": 2, "minute": 10}
